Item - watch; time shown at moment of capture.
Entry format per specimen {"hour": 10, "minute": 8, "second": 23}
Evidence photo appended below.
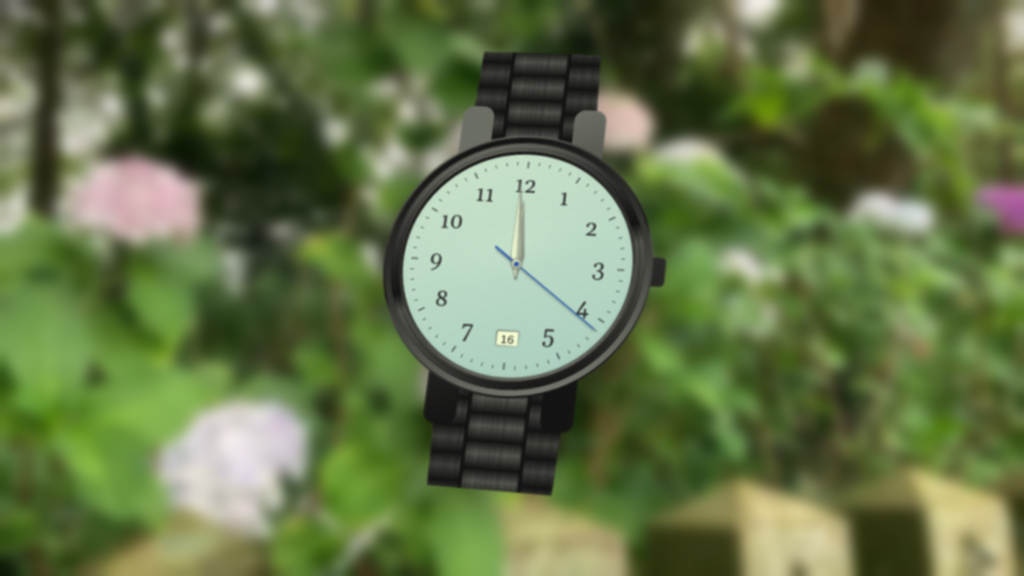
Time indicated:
{"hour": 11, "minute": 59, "second": 21}
